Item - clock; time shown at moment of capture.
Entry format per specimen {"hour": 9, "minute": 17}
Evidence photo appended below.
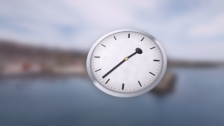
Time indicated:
{"hour": 1, "minute": 37}
